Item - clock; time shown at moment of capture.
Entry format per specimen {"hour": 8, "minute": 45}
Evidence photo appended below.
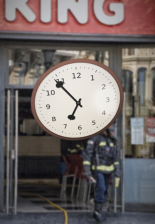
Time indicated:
{"hour": 6, "minute": 54}
